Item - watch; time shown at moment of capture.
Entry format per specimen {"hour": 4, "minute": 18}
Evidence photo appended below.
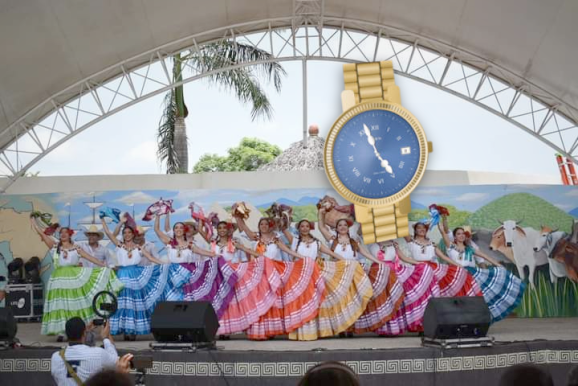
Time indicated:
{"hour": 4, "minute": 57}
